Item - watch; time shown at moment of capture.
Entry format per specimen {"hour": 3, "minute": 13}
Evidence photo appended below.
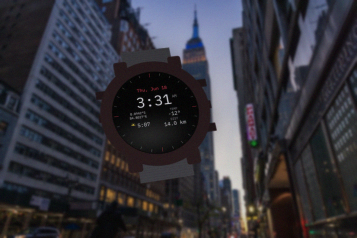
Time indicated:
{"hour": 3, "minute": 31}
